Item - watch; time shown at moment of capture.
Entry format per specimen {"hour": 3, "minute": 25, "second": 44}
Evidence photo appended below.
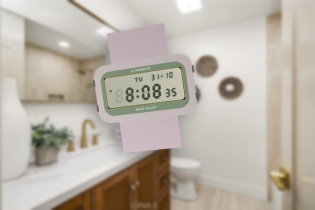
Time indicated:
{"hour": 8, "minute": 8, "second": 35}
